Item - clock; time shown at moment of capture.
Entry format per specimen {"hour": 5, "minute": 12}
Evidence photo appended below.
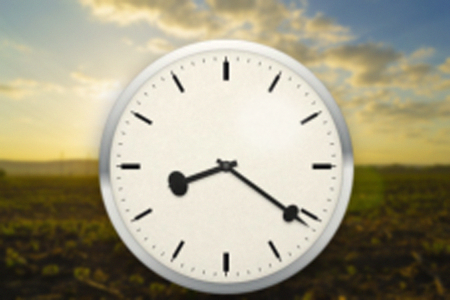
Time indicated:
{"hour": 8, "minute": 21}
